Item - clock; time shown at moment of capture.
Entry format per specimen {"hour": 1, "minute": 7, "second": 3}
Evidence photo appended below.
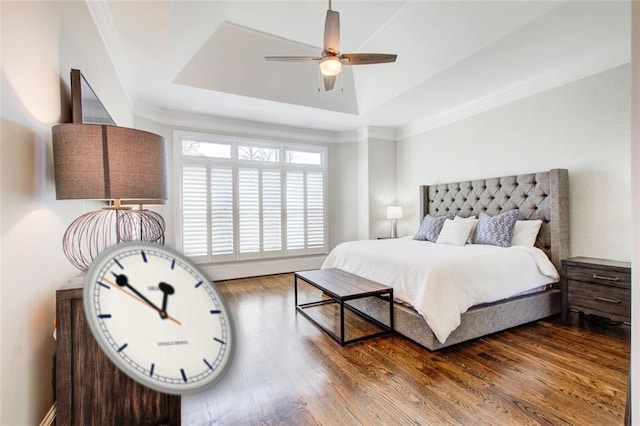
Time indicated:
{"hour": 12, "minute": 52, "second": 51}
